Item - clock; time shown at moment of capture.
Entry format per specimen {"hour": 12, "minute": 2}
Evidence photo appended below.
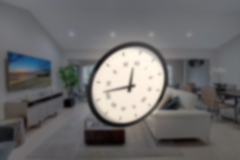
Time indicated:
{"hour": 11, "minute": 42}
